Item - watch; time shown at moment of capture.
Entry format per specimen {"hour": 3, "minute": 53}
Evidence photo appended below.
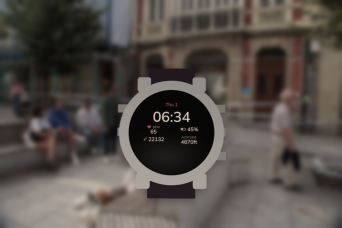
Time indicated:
{"hour": 6, "minute": 34}
